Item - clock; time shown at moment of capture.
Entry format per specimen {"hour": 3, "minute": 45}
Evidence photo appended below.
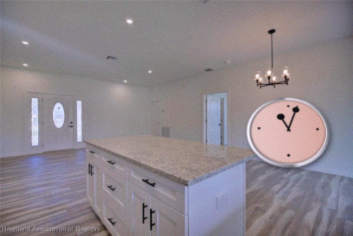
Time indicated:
{"hour": 11, "minute": 3}
